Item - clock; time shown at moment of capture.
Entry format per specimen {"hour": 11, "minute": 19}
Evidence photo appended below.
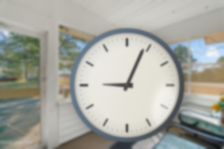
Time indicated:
{"hour": 9, "minute": 4}
